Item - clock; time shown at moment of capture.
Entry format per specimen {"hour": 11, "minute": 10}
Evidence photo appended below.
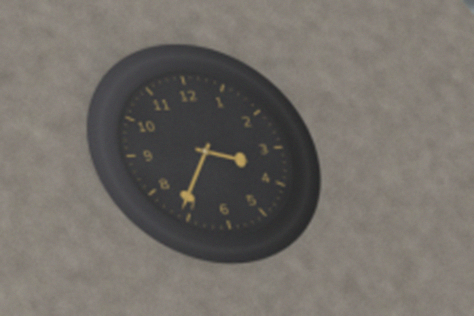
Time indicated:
{"hour": 3, "minute": 36}
